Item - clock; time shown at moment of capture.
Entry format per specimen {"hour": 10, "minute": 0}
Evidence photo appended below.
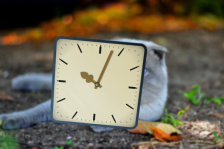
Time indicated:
{"hour": 10, "minute": 3}
